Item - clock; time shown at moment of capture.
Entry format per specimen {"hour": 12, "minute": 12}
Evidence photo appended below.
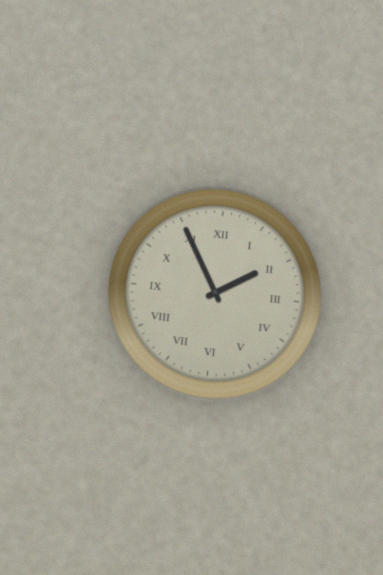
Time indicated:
{"hour": 1, "minute": 55}
